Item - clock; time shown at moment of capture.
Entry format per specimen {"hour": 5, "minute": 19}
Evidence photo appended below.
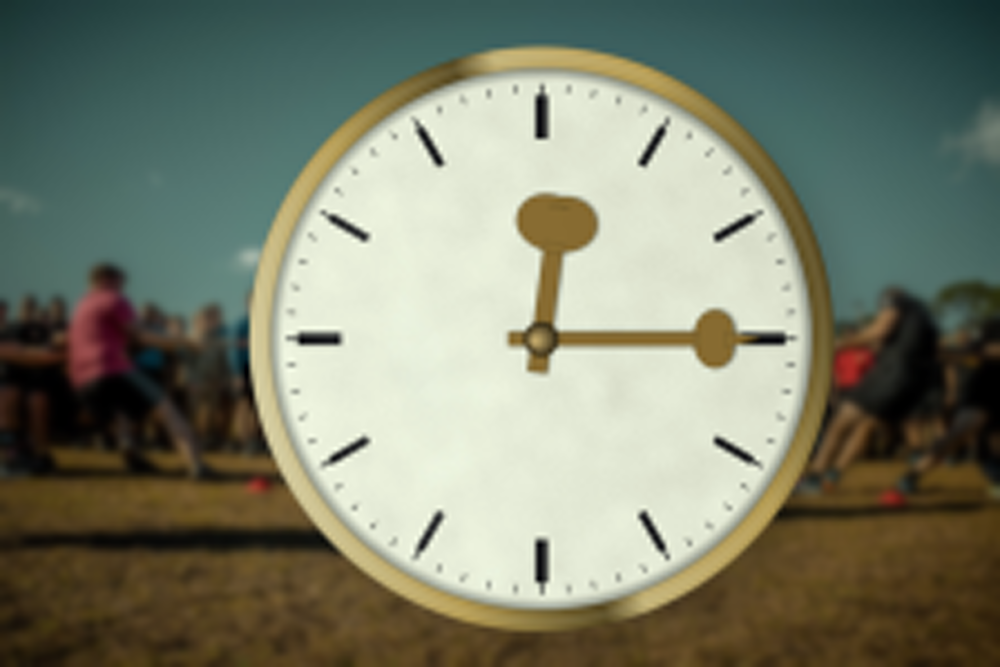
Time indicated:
{"hour": 12, "minute": 15}
